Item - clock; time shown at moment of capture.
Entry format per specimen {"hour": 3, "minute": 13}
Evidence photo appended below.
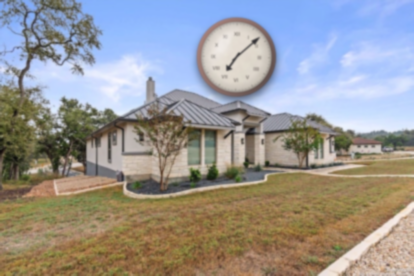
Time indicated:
{"hour": 7, "minute": 8}
